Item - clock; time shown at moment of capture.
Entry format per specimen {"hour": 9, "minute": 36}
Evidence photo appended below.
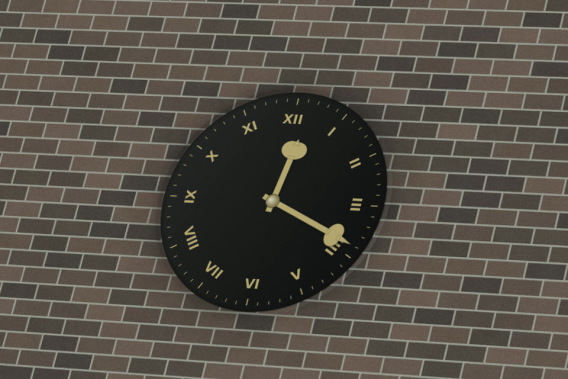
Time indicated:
{"hour": 12, "minute": 19}
